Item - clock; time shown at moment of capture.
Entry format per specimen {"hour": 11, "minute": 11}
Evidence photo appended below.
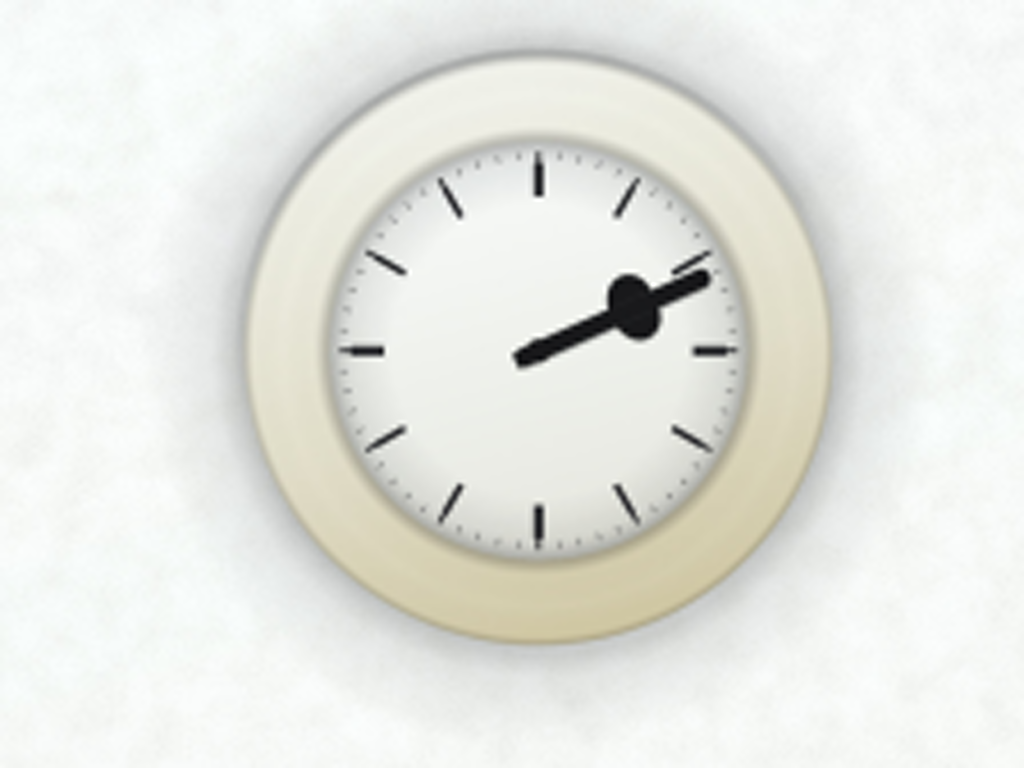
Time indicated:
{"hour": 2, "minute": 11}
